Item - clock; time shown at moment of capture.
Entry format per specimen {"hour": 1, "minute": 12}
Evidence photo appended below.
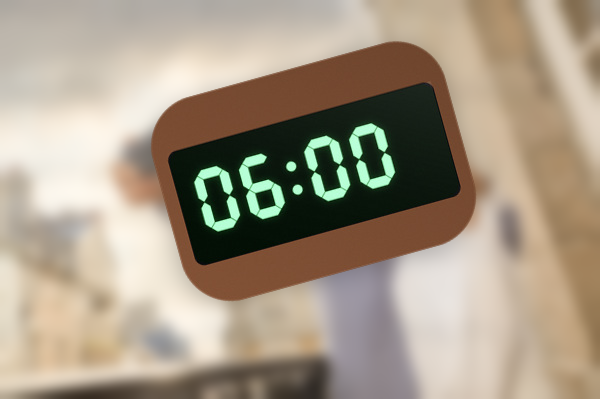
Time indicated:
{"hour": 6, "minute": 0}
